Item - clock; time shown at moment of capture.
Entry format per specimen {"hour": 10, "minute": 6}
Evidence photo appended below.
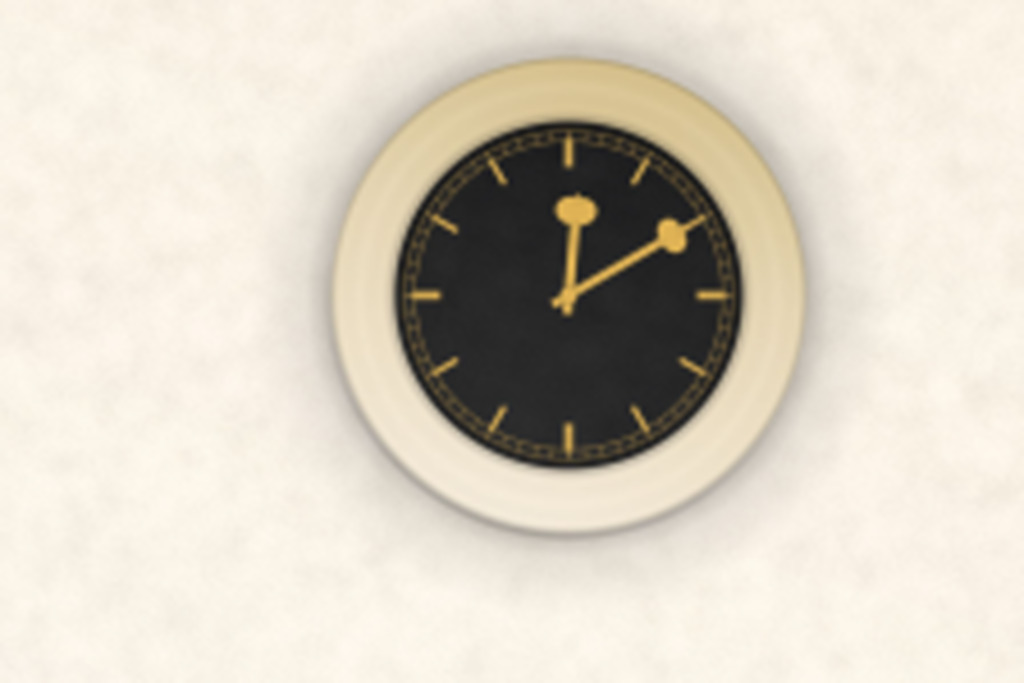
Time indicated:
{"hour": 12, "minute": 10}
